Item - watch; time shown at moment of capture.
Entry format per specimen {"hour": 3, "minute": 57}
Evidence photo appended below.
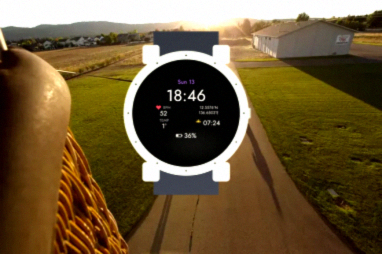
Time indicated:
{"hour": 18, "minute": 46}
